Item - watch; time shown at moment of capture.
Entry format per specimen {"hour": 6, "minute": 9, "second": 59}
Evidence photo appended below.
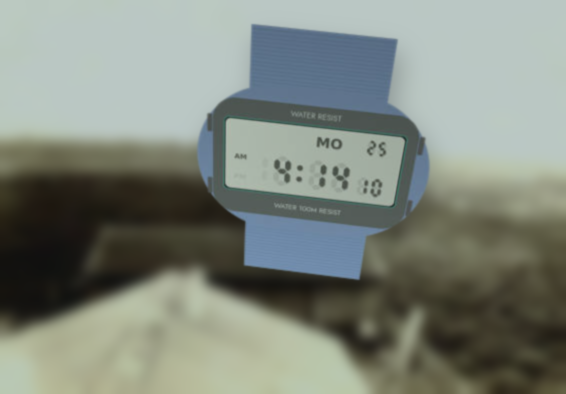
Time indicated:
{"hour": 4, "minute": 14, "second": 10}
